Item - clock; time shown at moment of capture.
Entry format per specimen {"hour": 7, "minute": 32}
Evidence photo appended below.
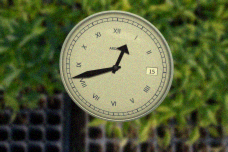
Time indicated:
{"hour": 12, "minute": 42}
